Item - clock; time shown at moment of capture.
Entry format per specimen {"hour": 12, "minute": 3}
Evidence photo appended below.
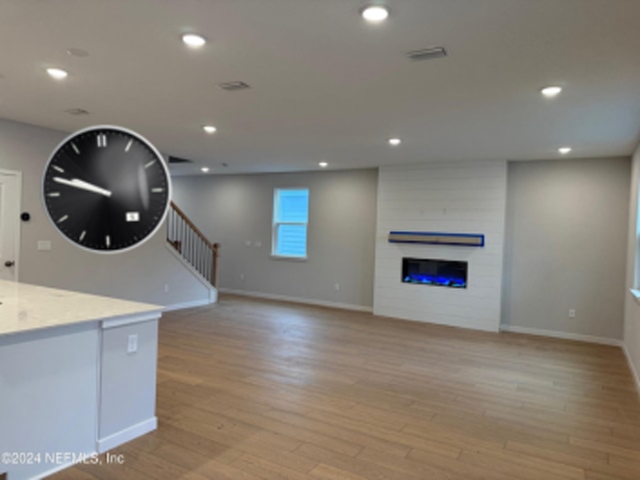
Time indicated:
{"hour": 9, "minute": 48}
